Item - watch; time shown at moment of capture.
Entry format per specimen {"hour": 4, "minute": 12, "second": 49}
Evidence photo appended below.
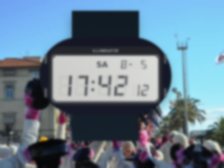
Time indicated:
{"hour": 17, "minute": 42, "second": 12}
